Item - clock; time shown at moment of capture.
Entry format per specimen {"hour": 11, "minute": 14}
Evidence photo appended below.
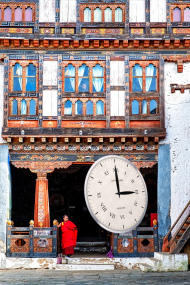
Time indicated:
{"hour": 3, "minute": 0}
